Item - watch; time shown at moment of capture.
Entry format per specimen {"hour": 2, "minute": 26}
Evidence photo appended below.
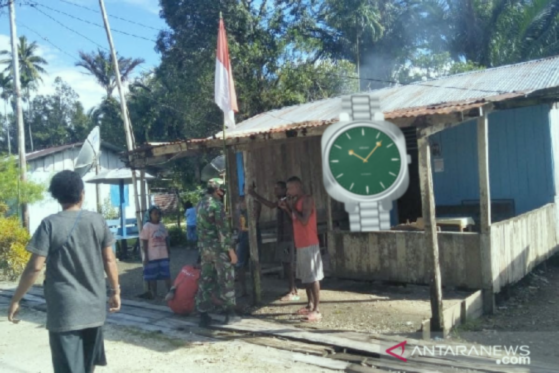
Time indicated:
{"hour": 10, "minute": 7}
